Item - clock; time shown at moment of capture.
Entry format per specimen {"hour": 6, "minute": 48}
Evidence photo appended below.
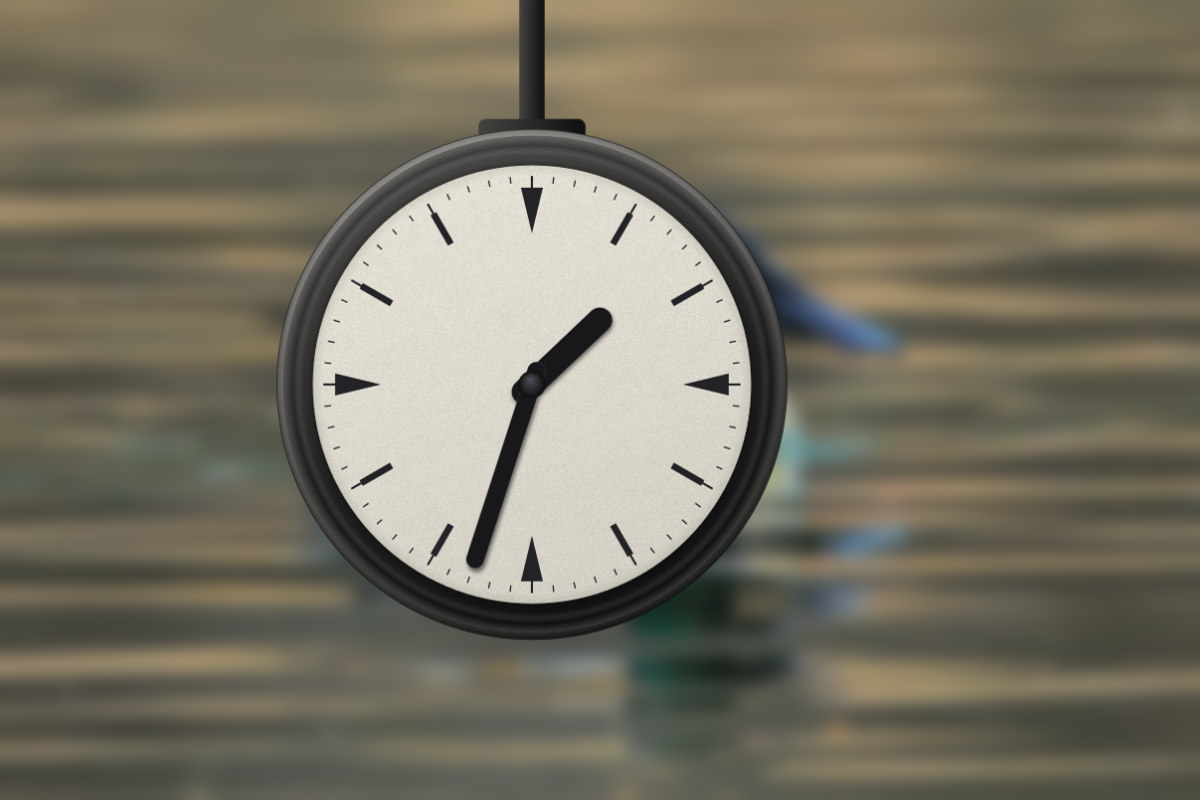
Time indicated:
{"hour": 1, "minute": 33}
